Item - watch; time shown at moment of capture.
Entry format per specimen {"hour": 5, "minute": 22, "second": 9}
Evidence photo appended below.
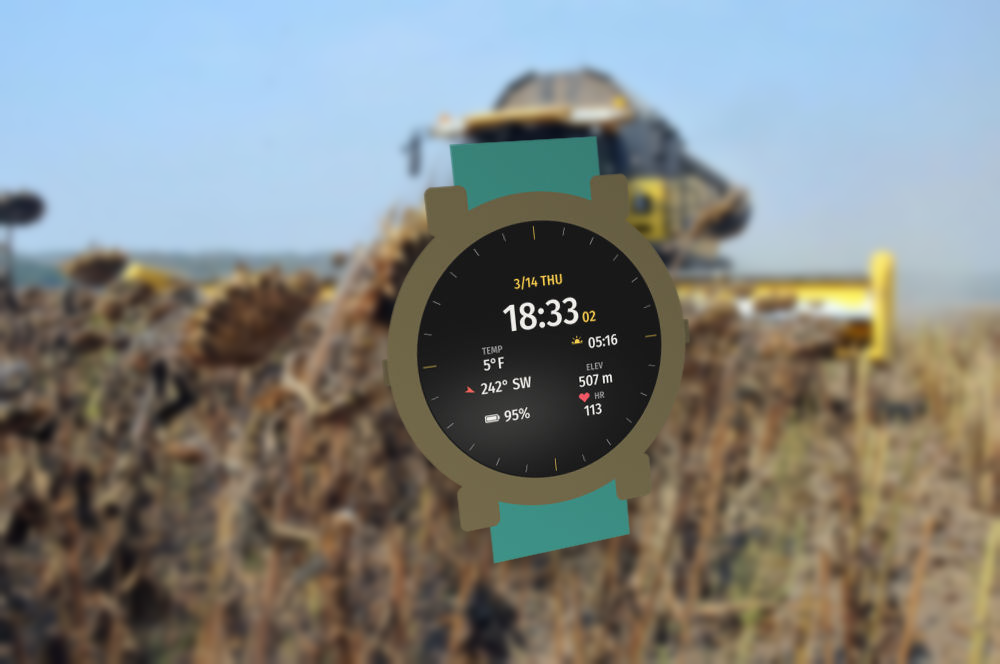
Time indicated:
{"hour": 18, "minute": 33, "second": 2}
